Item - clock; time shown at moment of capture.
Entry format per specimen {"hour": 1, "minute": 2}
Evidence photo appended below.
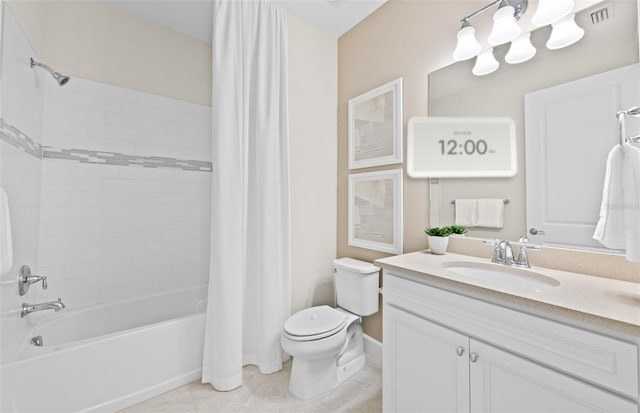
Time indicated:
{"hour": 12, "minute": 0}
